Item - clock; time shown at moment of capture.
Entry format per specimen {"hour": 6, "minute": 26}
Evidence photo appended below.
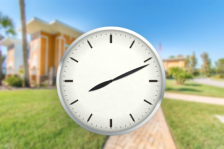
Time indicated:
{"hour": 8, "minute": 11}
